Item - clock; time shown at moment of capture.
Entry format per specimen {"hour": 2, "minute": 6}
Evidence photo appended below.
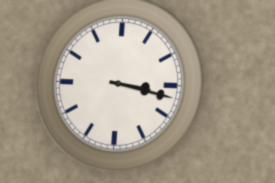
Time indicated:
{"hour": 3, "minute": 17}
